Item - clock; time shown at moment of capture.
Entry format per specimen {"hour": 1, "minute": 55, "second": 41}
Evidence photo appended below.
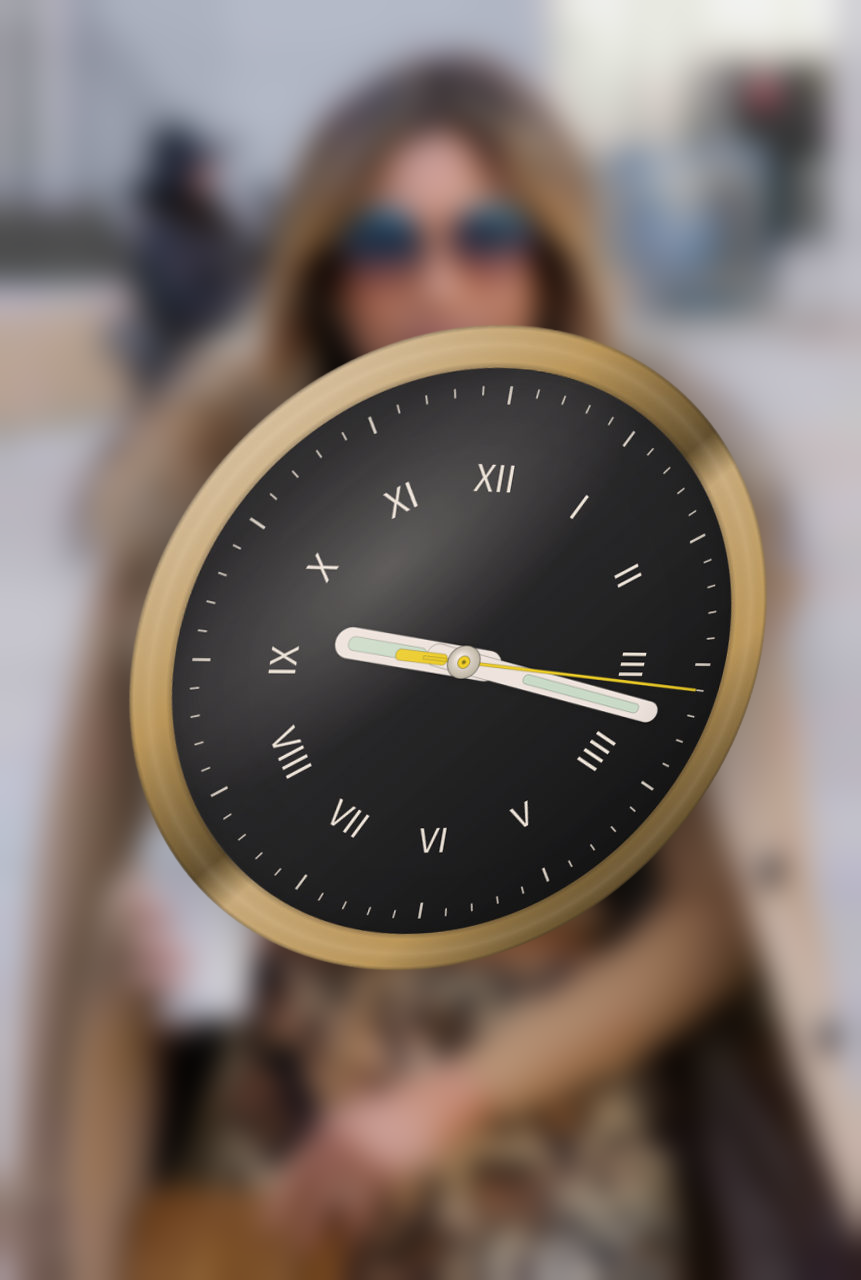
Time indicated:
{"hour": 9, "minute": 17, "second": 16}
